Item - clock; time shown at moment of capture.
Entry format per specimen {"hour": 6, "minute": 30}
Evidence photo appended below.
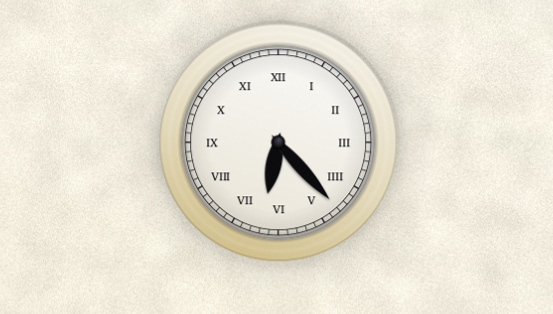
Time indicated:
{"hour": 6, "minute": 23}
